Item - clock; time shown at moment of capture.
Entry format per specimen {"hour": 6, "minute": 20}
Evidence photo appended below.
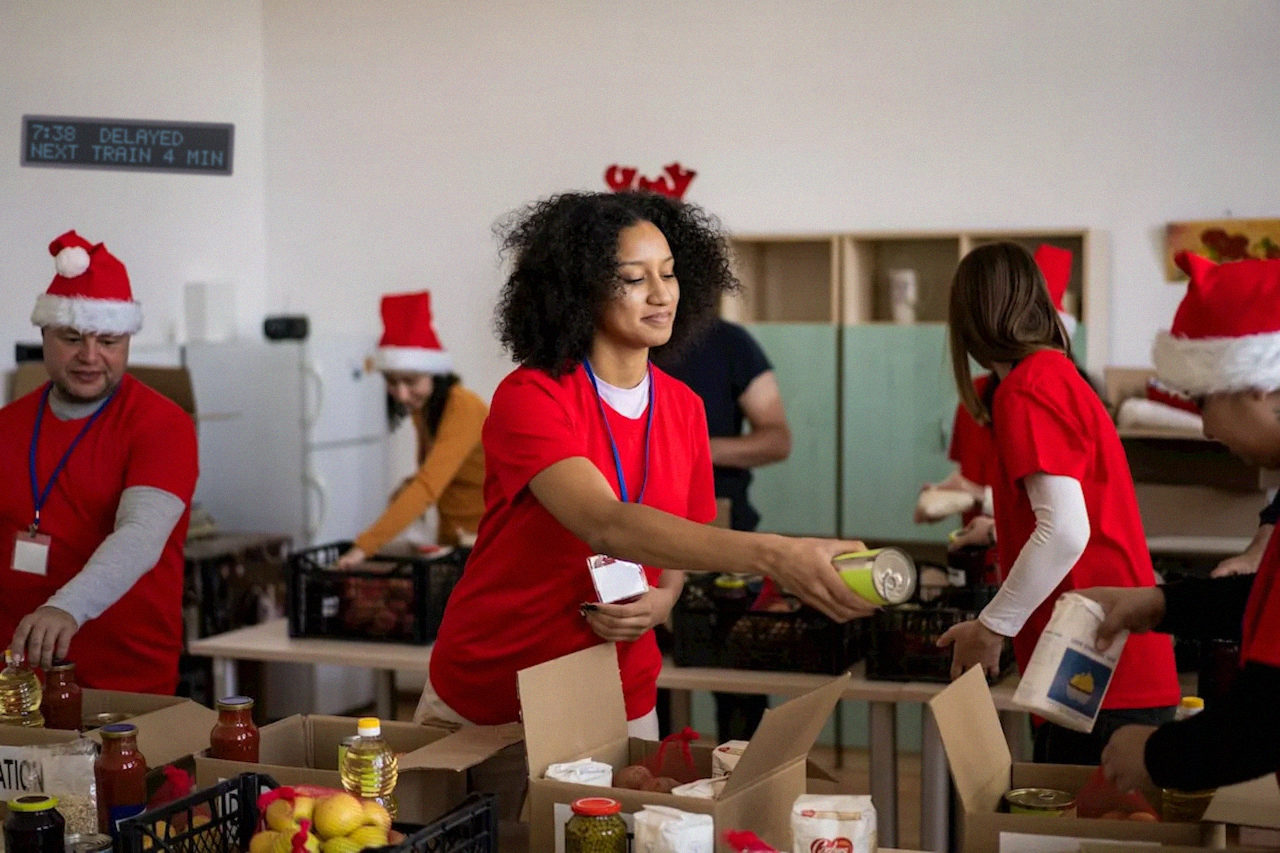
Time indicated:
{"hour": 7, "minute": 38}
